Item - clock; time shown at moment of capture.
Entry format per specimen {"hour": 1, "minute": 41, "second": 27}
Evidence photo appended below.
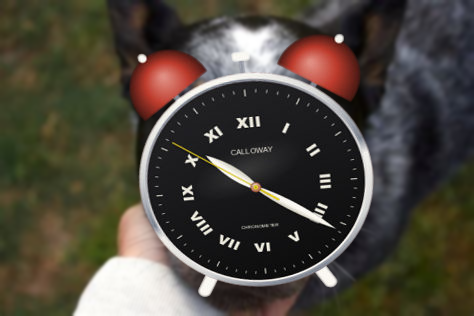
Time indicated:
{"hour": 10, "minute": 20, "second": 51}
